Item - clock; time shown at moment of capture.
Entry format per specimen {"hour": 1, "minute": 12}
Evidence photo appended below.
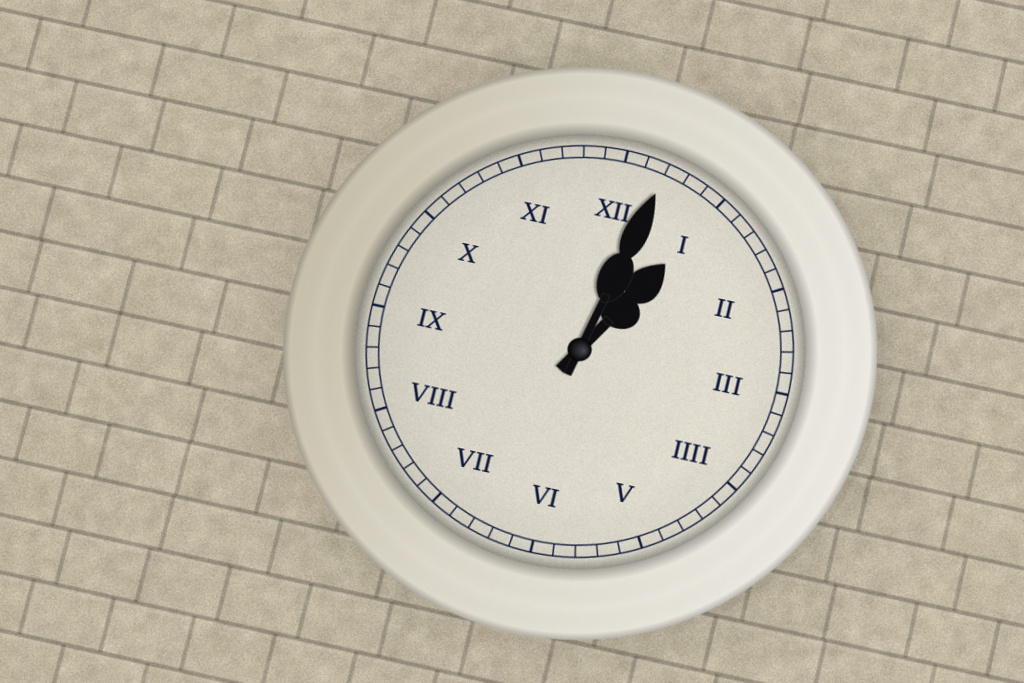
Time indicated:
{"hour": 1, "minute": 2}
